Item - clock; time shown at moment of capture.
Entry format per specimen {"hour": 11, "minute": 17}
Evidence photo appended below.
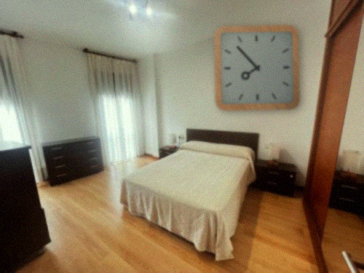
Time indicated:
{"hour": 7, "minute": 53}
